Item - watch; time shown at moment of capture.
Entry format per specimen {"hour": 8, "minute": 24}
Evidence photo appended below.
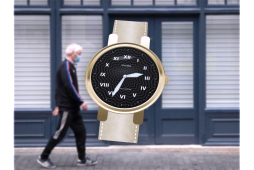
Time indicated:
{"hour": 2, "minute": 34}
